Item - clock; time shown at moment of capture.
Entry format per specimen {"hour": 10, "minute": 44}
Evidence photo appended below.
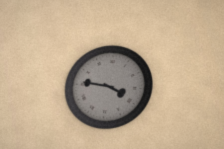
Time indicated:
{"hour": 3, "minute": 46}
